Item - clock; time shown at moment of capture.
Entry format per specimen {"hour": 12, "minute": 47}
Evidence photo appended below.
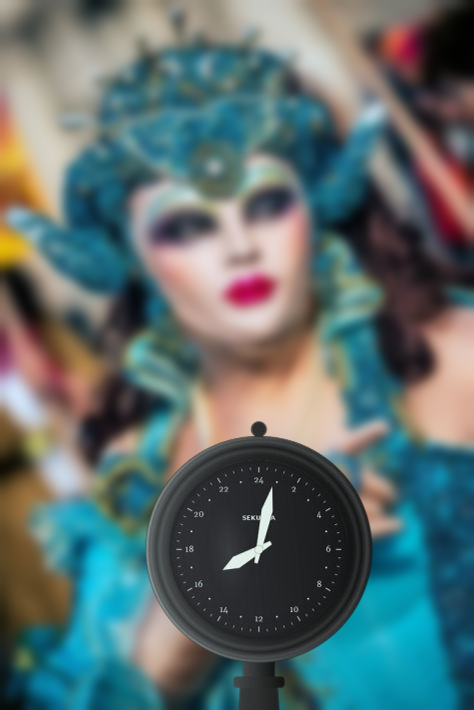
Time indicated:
{"hour": 16, "minute": 2}
